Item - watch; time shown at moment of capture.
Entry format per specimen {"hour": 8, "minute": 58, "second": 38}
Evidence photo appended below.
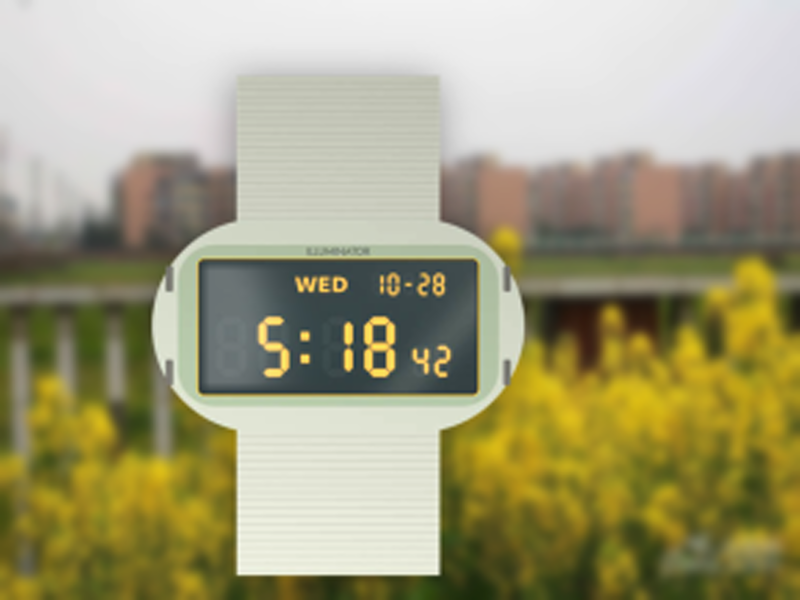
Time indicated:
{"hour": 5, "minute": 18, "second": 42}
